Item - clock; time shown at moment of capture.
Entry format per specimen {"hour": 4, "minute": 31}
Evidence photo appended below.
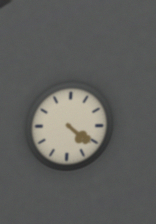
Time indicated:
{"hour": 4, "minute": 21}
